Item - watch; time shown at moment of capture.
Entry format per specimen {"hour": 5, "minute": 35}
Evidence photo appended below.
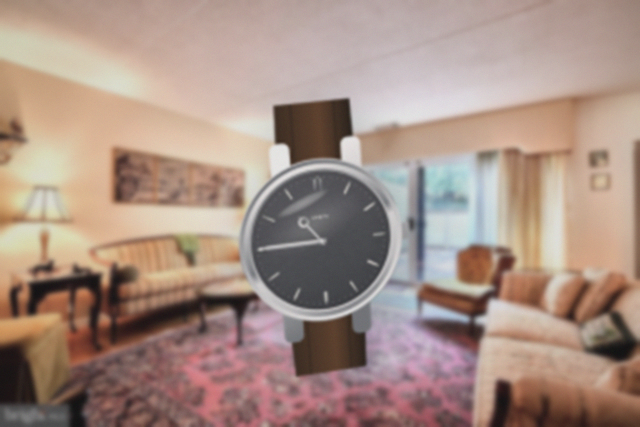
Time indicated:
{"hour": 10, "minute": 45}
